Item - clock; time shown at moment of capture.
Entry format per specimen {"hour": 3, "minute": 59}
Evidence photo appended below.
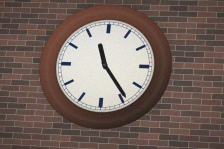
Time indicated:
{"hour": 11, "minute": 24}
